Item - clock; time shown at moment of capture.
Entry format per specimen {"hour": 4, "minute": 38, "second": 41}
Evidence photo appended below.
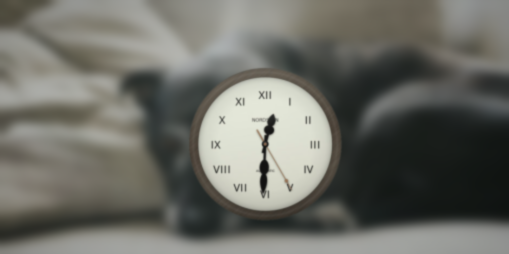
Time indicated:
{"hour": 12, "minute": 30, "second": 25}
